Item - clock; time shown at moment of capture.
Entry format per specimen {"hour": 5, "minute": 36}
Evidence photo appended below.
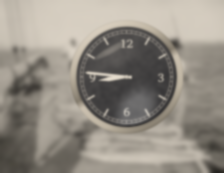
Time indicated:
{"hour": 8, "minute": 46}
